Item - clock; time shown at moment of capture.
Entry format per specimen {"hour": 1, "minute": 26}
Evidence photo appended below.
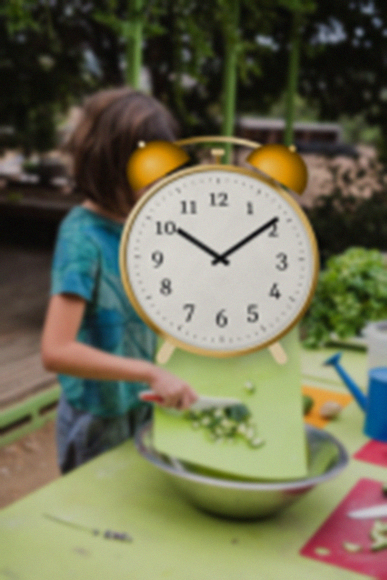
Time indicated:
{"hour": 10, "minute": 9}
